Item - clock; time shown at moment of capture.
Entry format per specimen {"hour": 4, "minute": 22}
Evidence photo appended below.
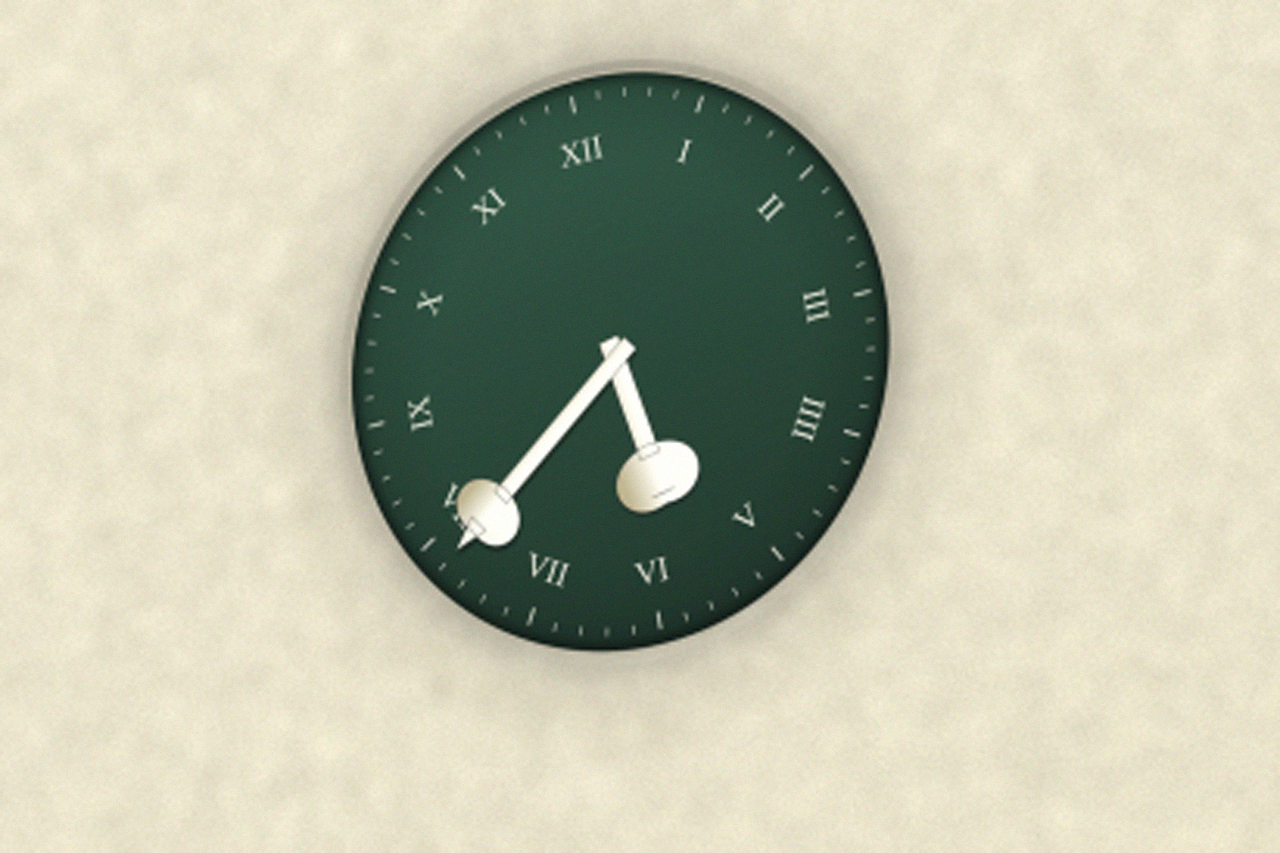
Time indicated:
{"hour": 5, "minute": 39}
